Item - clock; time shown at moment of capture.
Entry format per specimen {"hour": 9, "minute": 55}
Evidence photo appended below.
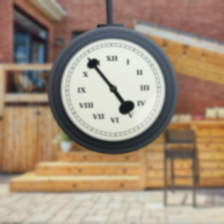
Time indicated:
{"hour": 4, "minute": 54}
